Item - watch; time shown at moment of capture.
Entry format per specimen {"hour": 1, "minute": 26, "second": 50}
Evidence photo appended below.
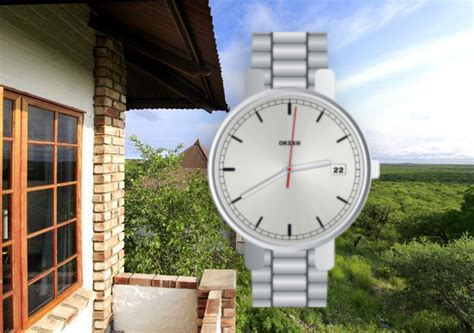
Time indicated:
{"hour": 2, "minute": 40, "second": 1}
